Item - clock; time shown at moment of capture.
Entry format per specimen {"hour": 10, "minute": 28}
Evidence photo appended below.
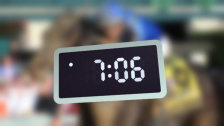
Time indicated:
{"hour": 7, "minute": 6}
